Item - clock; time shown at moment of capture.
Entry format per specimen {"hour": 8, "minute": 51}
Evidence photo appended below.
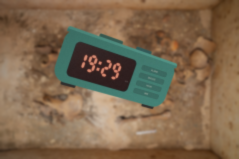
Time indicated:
{"hour": 19, "minute": 29}
